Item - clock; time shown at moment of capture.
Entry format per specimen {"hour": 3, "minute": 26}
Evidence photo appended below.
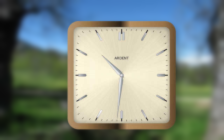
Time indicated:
{"hour": 10, "minute": 31}
